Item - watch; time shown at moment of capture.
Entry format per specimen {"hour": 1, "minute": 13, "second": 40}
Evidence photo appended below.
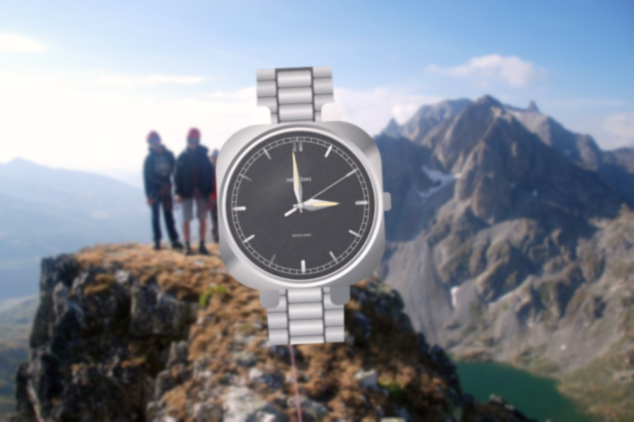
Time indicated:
{"hour": 2, "minute": 59, "second": 10}
